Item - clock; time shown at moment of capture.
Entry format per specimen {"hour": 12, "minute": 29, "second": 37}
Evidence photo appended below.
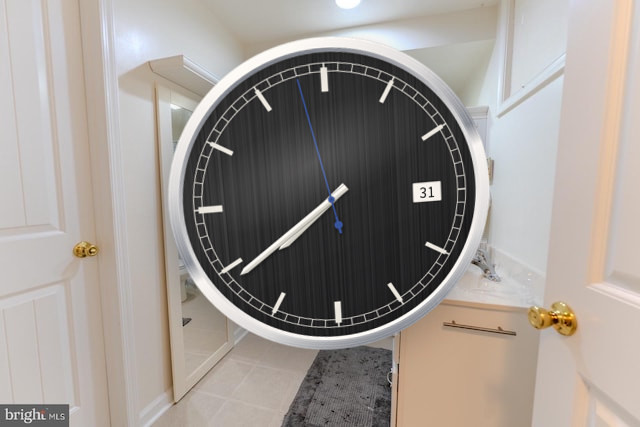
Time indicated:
{"hour": 7, "minute": 38, "second": 58}
